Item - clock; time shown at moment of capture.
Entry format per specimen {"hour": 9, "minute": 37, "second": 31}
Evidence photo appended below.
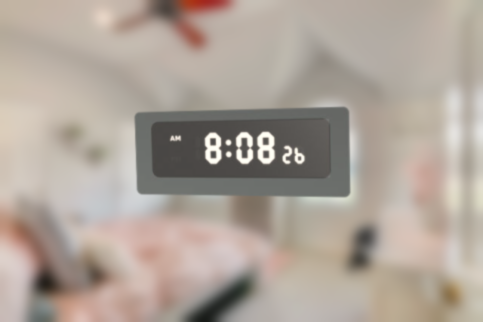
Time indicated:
{"hour": 8, "minute": 8, "second": 26}
